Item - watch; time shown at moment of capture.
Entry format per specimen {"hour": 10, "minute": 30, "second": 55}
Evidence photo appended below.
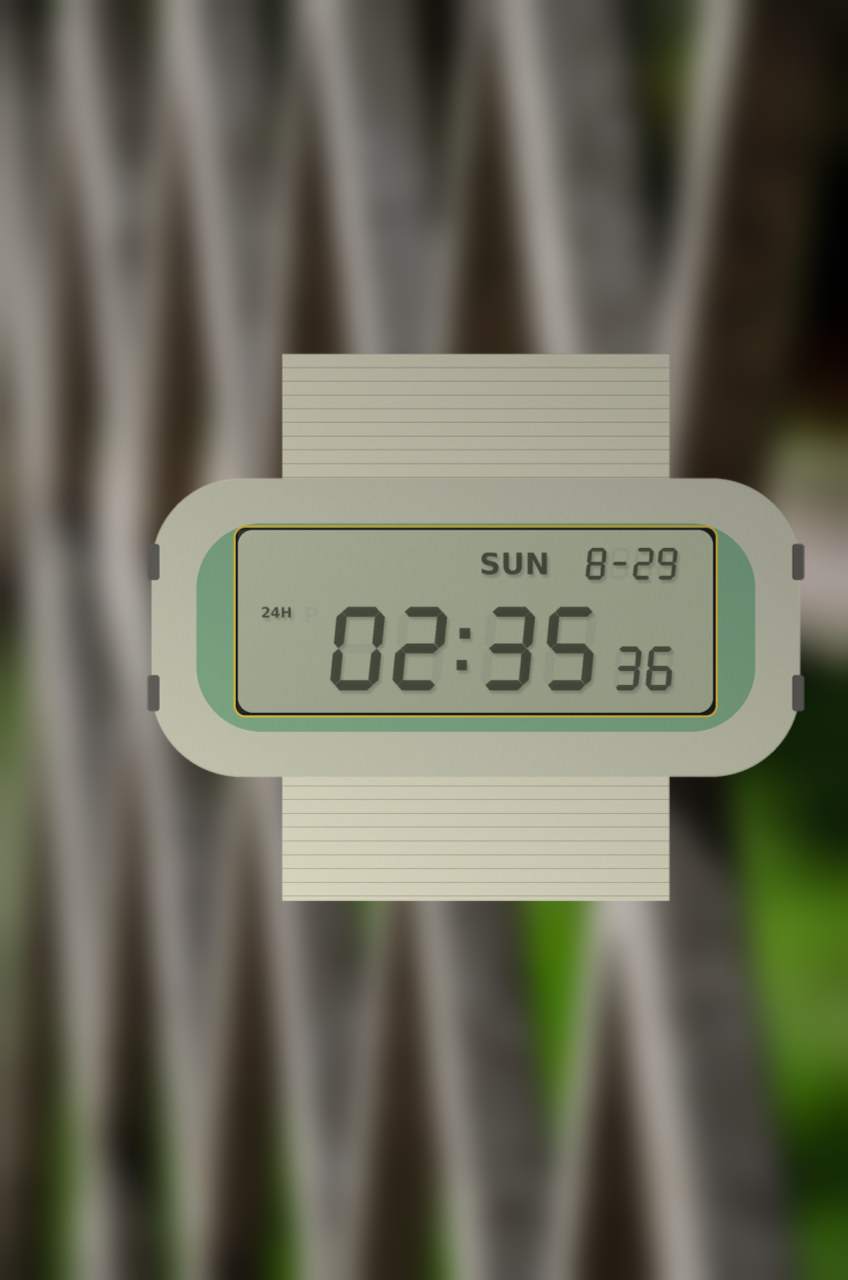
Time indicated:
{"hour": 2, "minute": 35, "second": 36}
